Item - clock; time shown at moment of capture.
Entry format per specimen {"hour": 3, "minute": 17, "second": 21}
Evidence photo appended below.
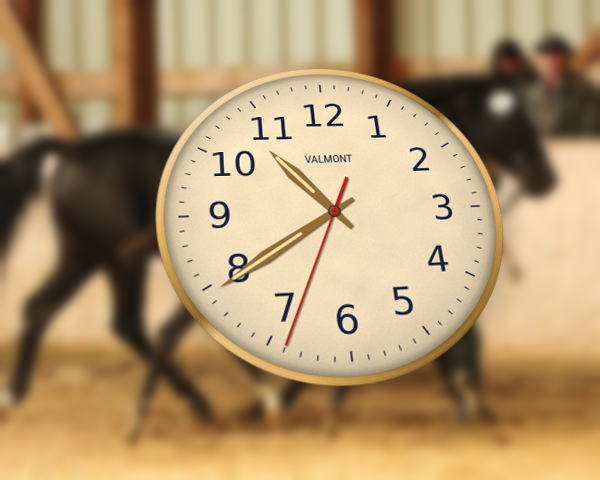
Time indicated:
{"hour": 10, "minute": 39, "second": 34}
